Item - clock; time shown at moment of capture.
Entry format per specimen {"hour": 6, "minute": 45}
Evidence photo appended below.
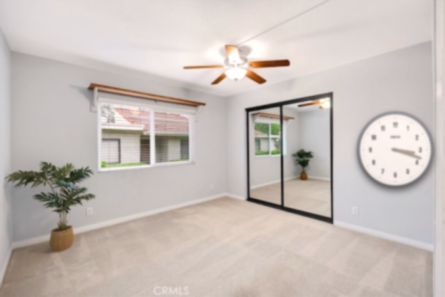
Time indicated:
{"hour": 3, "minute": 18}
